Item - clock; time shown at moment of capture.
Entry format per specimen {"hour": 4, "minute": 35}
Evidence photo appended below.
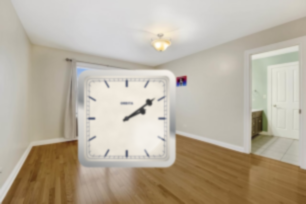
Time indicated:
{"hour": 2, "minute": 9}
